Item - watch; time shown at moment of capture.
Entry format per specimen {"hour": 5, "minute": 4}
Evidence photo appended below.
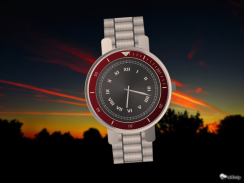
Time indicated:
{"hour": 6, "minute": 18}
